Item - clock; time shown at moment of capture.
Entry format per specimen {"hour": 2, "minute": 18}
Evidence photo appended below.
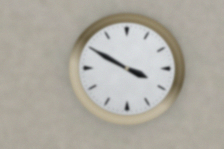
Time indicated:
{"hour": 3, "minute": 50}
